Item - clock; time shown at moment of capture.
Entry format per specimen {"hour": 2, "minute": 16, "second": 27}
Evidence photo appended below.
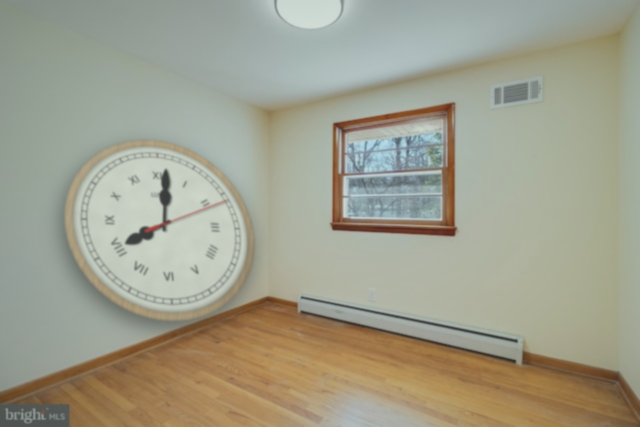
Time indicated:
{"hour": 8, "minute": 1, "second": 11}
